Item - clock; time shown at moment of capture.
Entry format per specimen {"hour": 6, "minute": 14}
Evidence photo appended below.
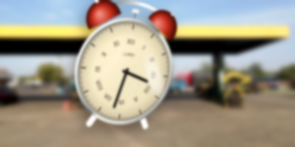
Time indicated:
{"hour": 3, "minute": 32}
